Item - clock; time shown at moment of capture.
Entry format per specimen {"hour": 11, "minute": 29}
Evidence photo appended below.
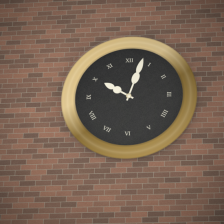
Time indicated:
{"hour": 10, "minute": 3}
